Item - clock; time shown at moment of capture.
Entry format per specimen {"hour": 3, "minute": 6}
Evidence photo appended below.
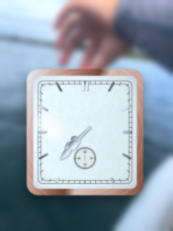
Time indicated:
{"hour": 7, "minute": 37}
